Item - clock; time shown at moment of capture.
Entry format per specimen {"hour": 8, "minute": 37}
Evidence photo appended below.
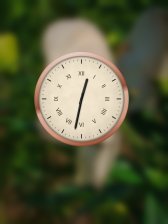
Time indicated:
{"hour": 12, "minute": 32}
